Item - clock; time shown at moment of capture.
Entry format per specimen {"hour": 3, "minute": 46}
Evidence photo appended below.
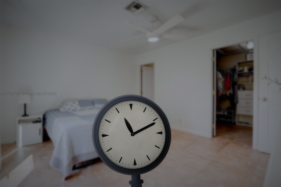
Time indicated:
{"hour": 11, "minute": 11}
